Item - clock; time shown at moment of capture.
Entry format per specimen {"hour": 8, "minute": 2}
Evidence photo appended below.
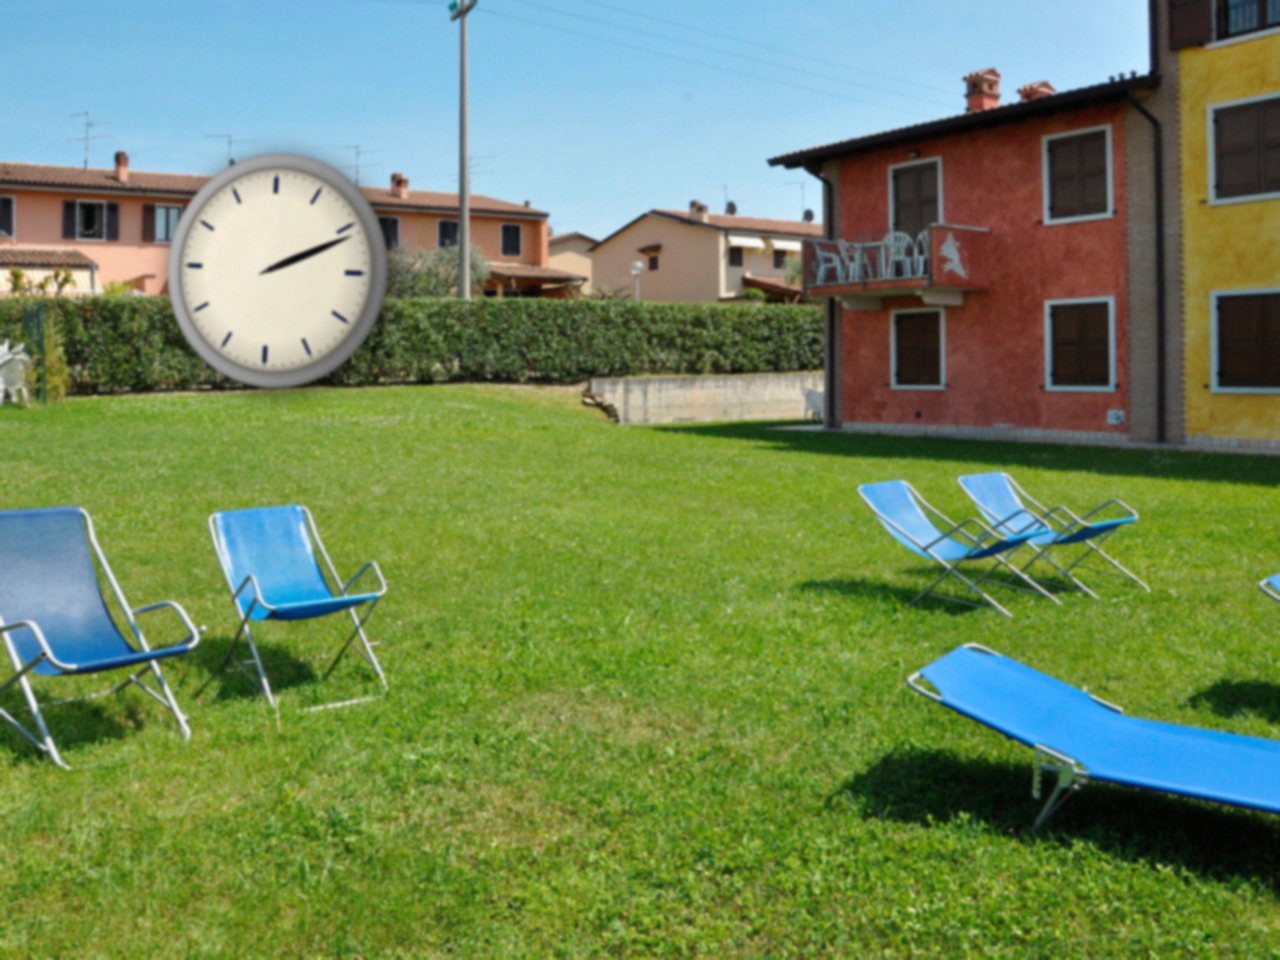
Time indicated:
{"hour": 2, "minute": 11}
